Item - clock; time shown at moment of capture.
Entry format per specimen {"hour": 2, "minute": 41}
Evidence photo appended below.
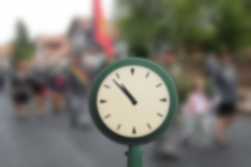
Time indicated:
{"hour": 10, "minute": 53}
